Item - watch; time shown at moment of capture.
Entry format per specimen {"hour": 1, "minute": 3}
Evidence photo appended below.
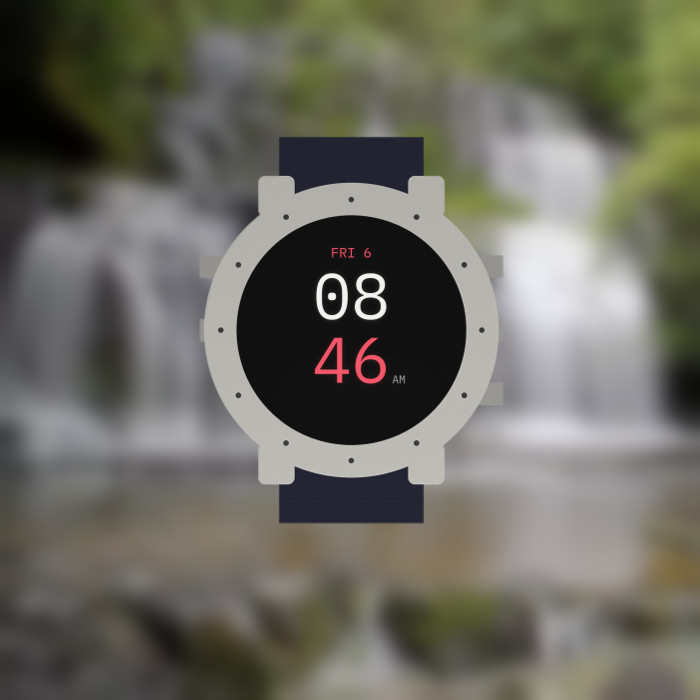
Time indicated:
{"hour": 8, "minute": 46}
